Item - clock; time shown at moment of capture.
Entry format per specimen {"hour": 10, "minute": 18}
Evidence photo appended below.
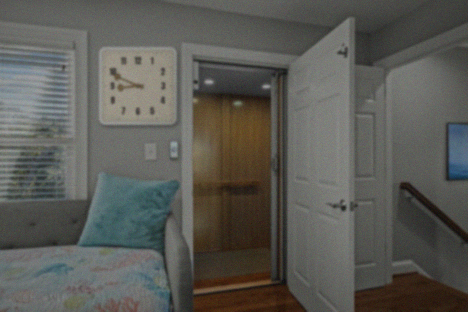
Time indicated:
{"hour": 8, "minute": 49}
